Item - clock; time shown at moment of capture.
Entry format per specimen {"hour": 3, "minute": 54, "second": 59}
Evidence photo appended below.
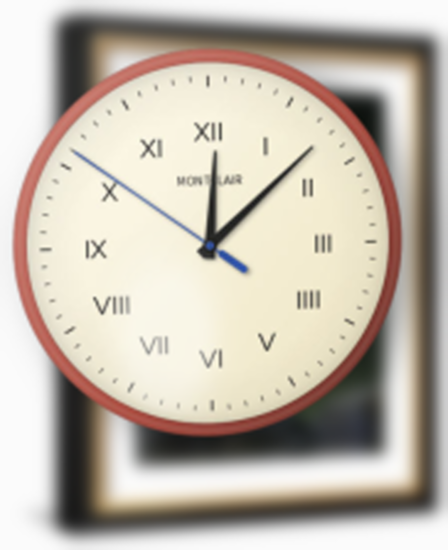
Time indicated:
{"hour": 12, "minute": 7, "second": 51}
